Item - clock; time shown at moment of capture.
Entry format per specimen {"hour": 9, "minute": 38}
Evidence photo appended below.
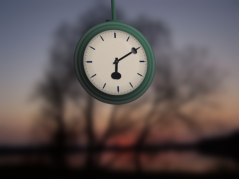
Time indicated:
{"hour": 6, "minute": 10}
